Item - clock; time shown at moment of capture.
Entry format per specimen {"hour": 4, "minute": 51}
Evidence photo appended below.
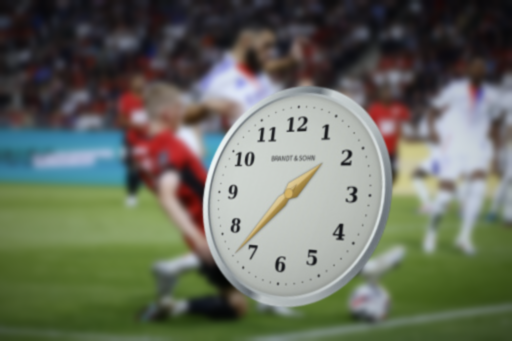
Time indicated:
{"hour": 1, "minute": 37}
